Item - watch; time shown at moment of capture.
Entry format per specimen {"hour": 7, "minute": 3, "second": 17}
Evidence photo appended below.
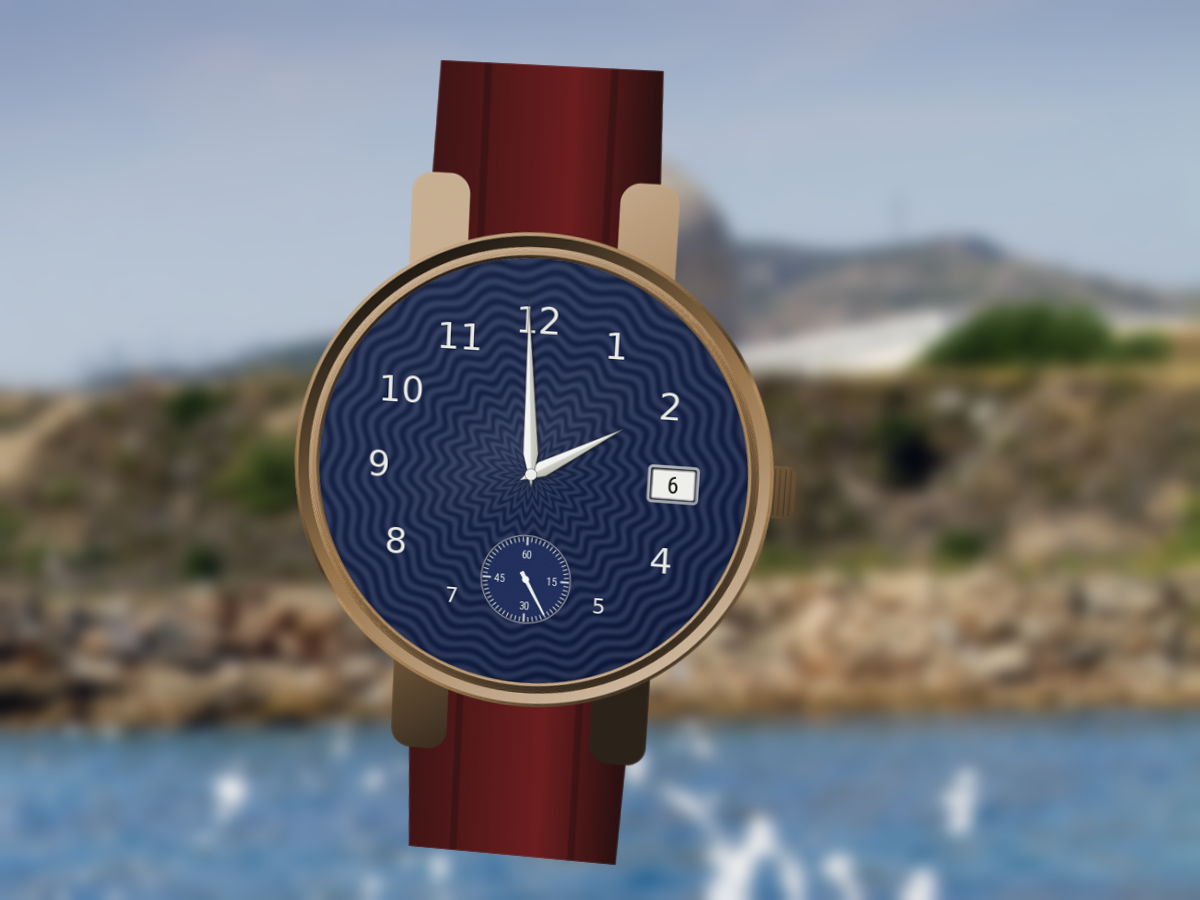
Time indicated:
{"hour": 1, "minute": 59, "second": 25}
